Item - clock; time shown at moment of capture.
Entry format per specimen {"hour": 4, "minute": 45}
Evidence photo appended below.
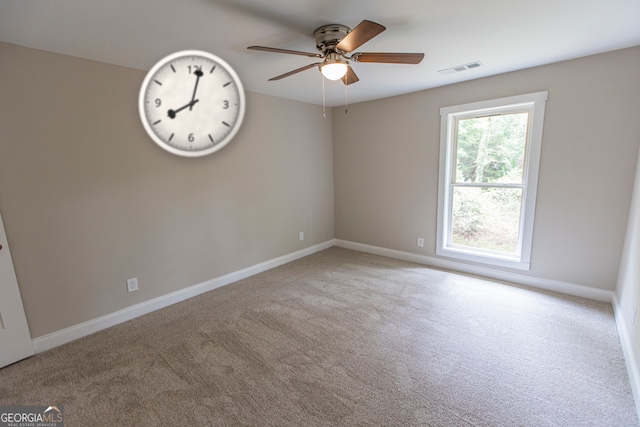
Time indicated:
{"hour": 8, "minute": 2}
